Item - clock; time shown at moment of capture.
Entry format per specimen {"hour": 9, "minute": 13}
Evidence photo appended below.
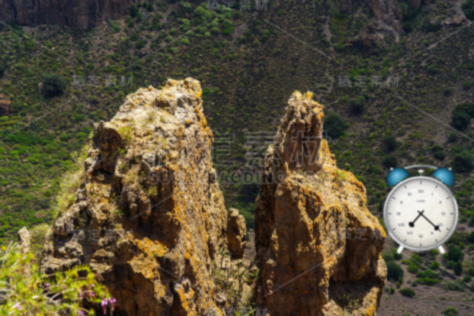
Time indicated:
{"hour": 7, "minute": 22}
